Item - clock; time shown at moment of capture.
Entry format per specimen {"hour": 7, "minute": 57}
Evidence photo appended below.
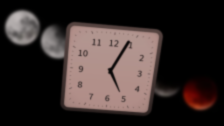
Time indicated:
{"hour": 5, "minute": 4}
